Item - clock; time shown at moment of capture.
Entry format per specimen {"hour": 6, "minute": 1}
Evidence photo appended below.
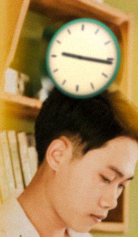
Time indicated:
{"hour": 9, "minute": 16}
